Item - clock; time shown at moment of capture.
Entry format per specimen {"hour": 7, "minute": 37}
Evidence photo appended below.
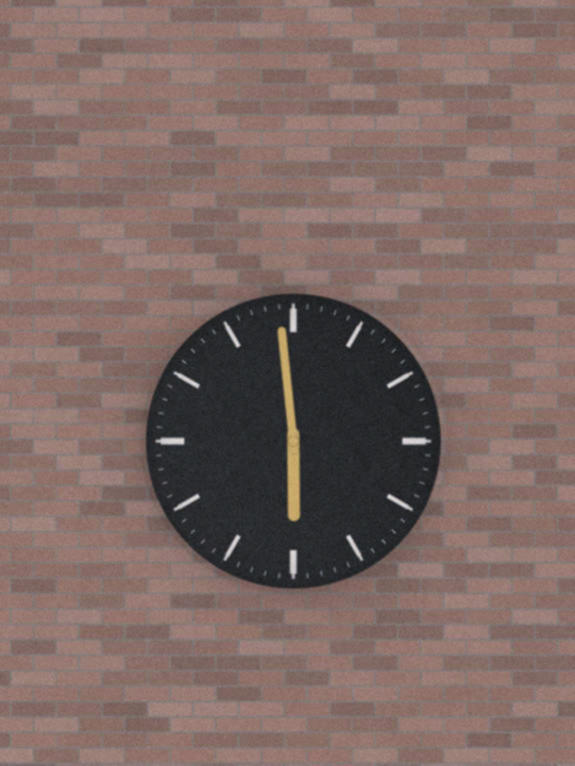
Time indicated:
{"hour": 5, "minute": 59}
